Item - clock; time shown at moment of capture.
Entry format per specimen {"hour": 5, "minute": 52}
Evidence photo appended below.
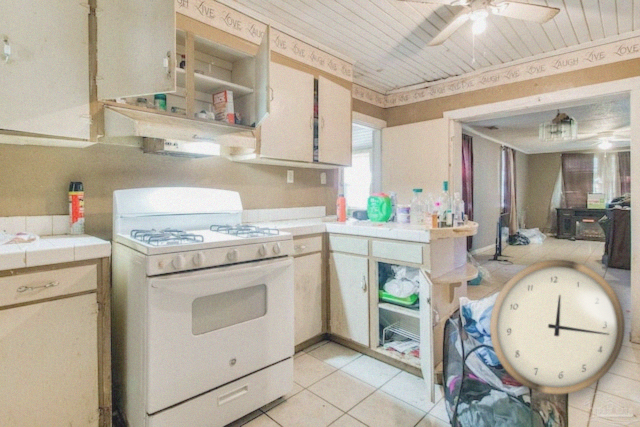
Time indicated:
{"hour": 12, "minute": 17}
